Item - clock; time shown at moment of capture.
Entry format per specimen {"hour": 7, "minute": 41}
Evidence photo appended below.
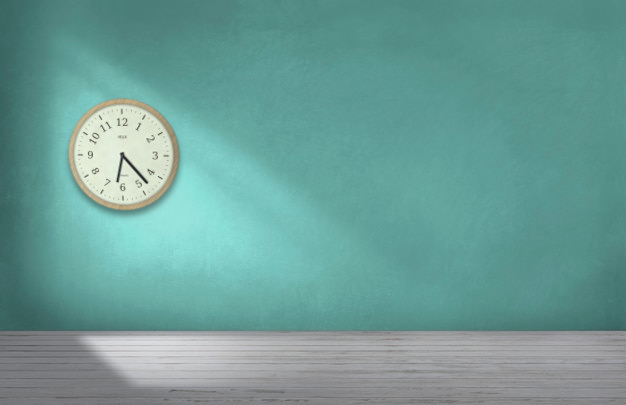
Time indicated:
{"hour": 6, "minute": 23}
